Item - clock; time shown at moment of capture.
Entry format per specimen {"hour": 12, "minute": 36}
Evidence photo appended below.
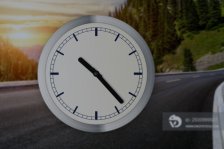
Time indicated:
{"hour": 10, "minute": 23}
